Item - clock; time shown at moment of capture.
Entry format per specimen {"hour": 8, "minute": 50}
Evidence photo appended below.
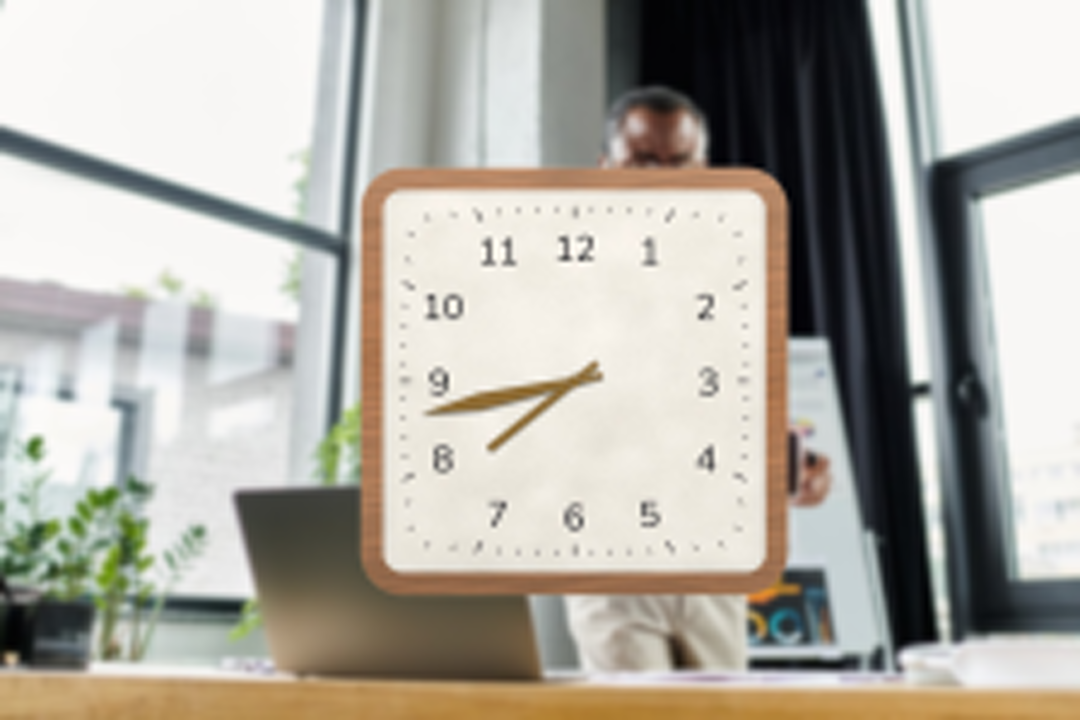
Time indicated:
{"hour": 7, "minute": 43}
